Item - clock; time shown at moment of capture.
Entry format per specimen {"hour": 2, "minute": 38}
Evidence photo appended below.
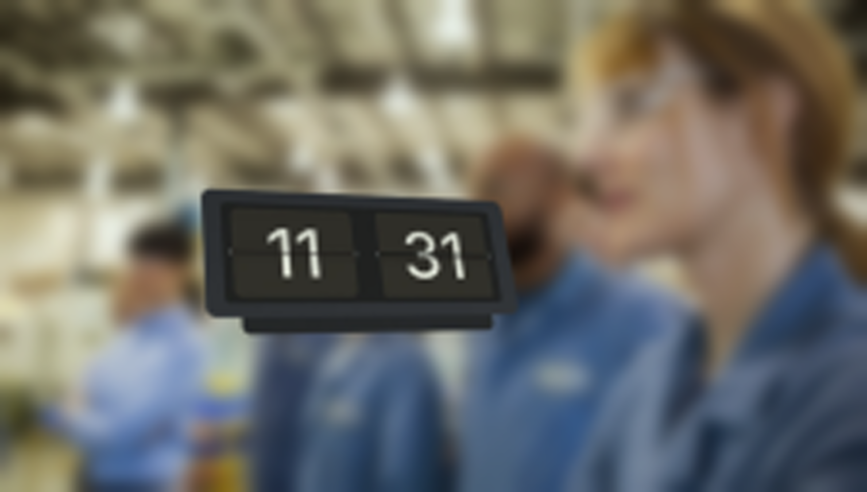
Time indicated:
{"hour": 11, "minute": 31}
